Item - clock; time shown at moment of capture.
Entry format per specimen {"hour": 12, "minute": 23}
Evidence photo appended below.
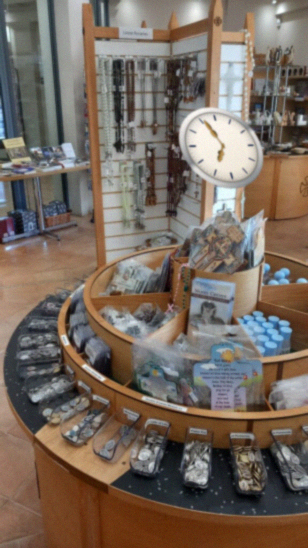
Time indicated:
{"hour": 6, "minute": 56}
